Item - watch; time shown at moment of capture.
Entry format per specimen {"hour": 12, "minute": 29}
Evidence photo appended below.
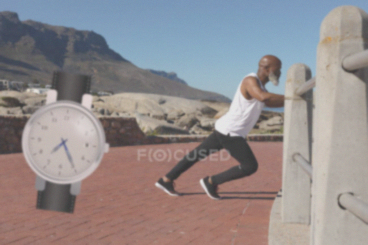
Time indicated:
{"hour": 7, "minute": 25}
